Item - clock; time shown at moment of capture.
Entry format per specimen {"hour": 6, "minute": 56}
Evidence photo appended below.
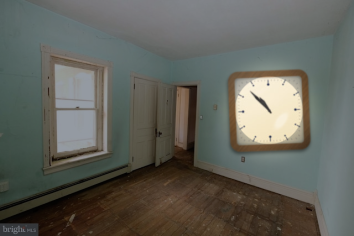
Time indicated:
{"hour": 10, "minute": 53}
